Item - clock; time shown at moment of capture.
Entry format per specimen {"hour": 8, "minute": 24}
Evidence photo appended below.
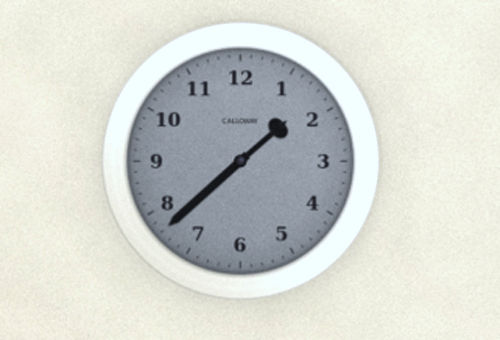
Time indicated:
{"hour": 1, "minute": 38}
